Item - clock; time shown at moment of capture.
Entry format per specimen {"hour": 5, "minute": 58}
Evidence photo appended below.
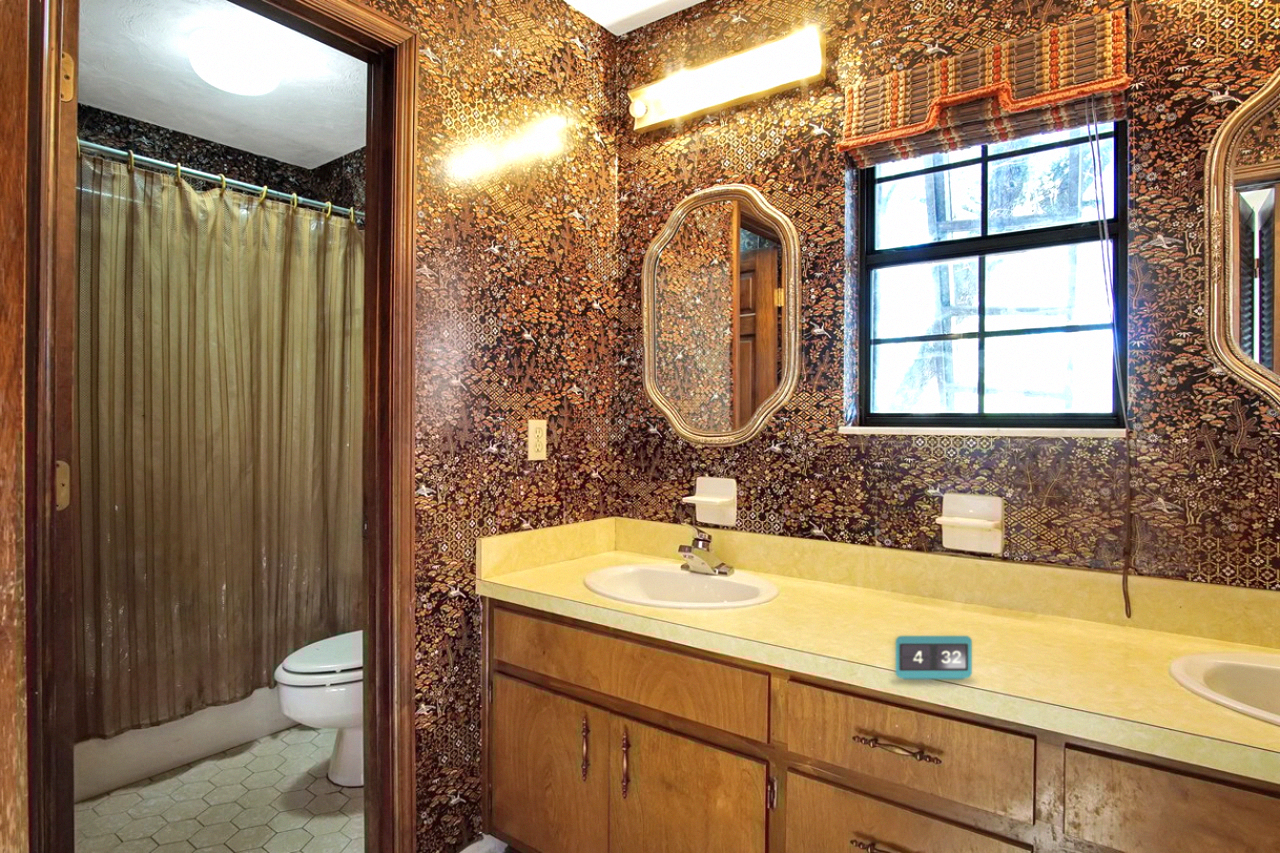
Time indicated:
{"hour": 4, "minute": 32}
